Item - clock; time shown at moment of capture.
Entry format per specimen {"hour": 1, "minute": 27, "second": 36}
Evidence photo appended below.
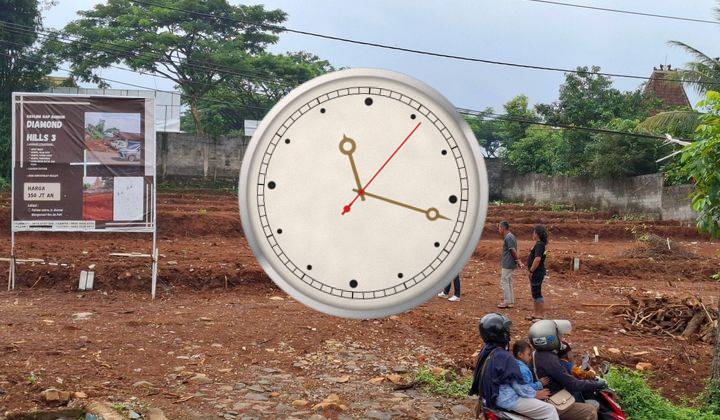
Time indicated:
{"hour": 11, "minute": 17, "second": 6}
